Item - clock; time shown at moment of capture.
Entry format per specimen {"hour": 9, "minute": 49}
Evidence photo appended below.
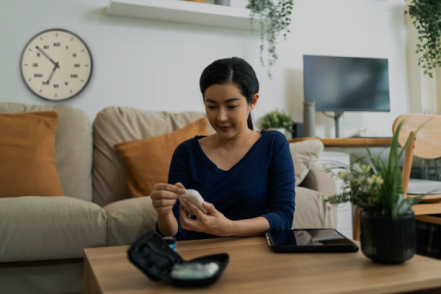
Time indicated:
{"hour": 6, "minute": 52}
